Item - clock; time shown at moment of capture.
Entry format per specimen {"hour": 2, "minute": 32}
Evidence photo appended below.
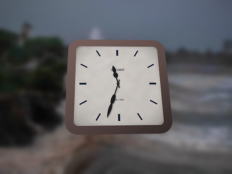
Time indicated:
{"hour": 11, "minute": 33}
